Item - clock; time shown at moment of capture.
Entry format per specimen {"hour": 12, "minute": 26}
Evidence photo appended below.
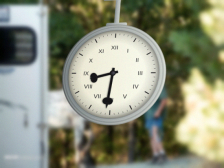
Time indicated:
{"hour": 8, "minute": 31}
